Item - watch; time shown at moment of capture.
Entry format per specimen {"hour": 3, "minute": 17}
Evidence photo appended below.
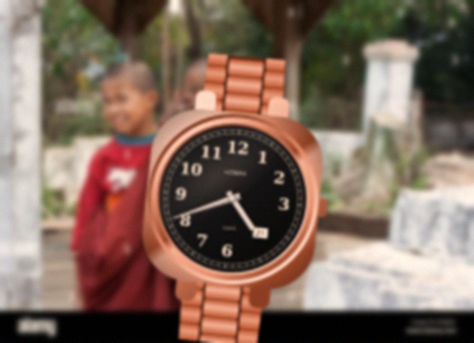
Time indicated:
{"hour": 4, "minute": 41}
